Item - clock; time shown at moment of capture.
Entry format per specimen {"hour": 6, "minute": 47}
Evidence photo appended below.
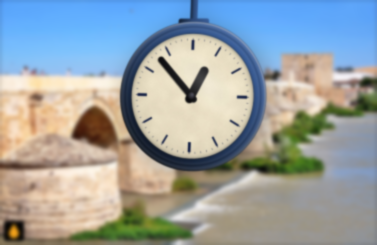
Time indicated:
{"hour": 12, "minute": 53}
